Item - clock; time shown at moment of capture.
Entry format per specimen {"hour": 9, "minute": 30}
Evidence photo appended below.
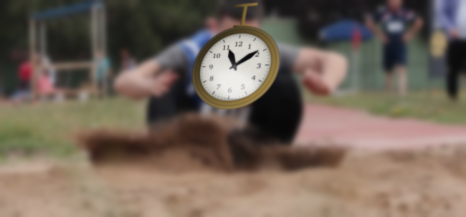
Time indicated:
{"hour": 11, "minute": 9}
